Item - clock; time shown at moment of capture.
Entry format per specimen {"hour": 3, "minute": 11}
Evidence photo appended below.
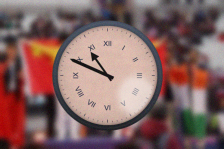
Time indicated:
{"hour": 10, "minute": 49}
